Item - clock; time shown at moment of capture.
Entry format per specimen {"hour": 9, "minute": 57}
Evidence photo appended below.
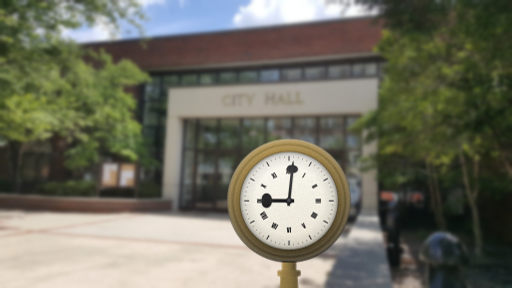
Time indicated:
{"hour": 9, "minute": 1}
